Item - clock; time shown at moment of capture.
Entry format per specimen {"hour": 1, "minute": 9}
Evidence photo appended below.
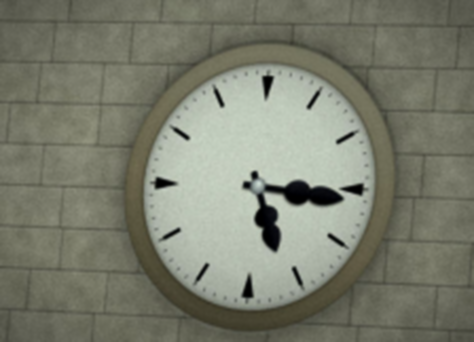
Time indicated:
{"hour": 5, "minute": 16}
